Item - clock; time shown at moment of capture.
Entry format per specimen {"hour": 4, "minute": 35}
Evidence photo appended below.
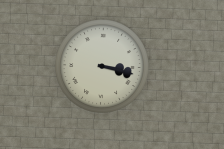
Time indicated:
{"hour": 3, "minute": 17}
